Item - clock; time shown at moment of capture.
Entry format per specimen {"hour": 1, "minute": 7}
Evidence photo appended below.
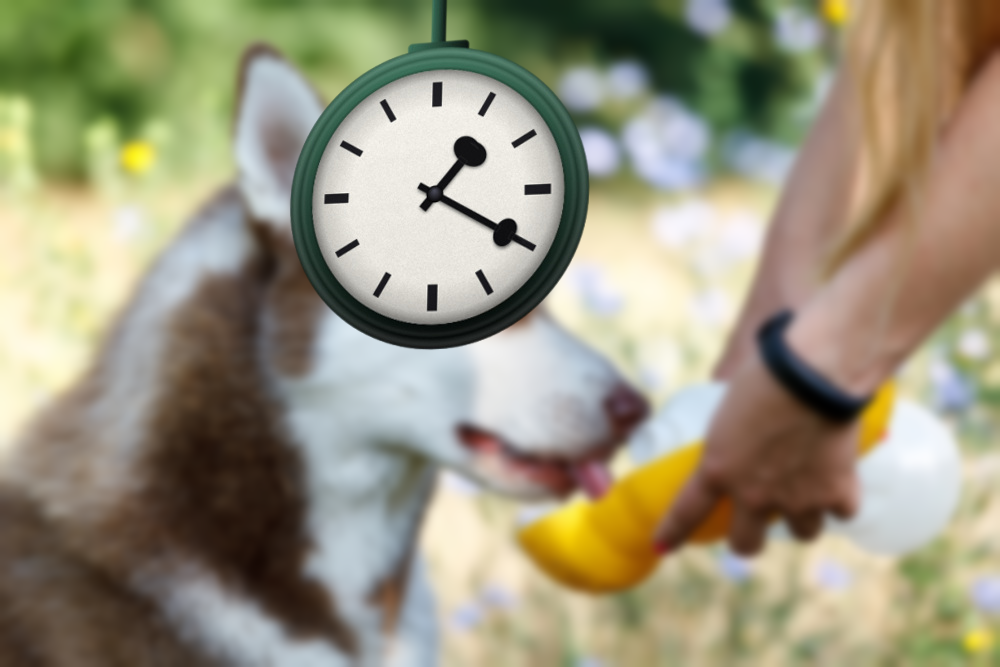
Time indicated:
{"hour": 1, "minute": 20}
